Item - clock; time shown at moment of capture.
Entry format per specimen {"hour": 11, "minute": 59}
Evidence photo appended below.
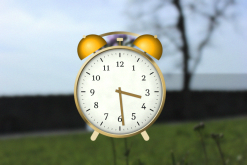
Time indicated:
{"hour": 3, "minute": 29}
